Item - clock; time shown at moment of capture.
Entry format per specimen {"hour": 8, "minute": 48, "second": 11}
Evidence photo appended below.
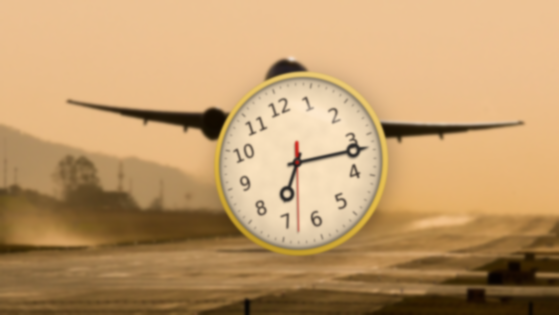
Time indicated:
{"hour": 7, "minute": 16, "second": 33}
